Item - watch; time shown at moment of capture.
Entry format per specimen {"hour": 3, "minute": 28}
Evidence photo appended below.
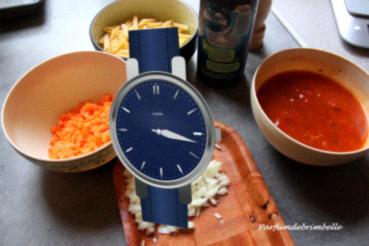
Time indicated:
{"hour": 3, "minute": 17}
